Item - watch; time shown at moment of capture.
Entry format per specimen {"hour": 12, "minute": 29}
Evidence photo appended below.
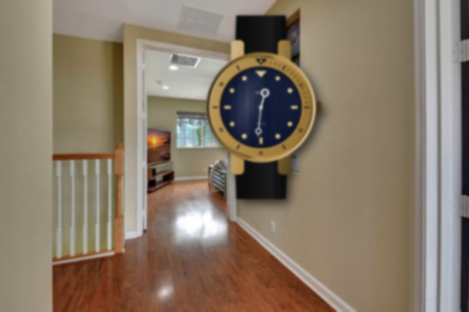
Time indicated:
{"hour": 12, "minute": 31}
